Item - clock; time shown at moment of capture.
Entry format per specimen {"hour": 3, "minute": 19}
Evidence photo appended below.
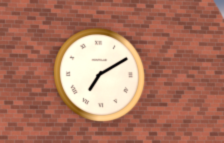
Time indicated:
{"hour": 7, "minute": 10}
